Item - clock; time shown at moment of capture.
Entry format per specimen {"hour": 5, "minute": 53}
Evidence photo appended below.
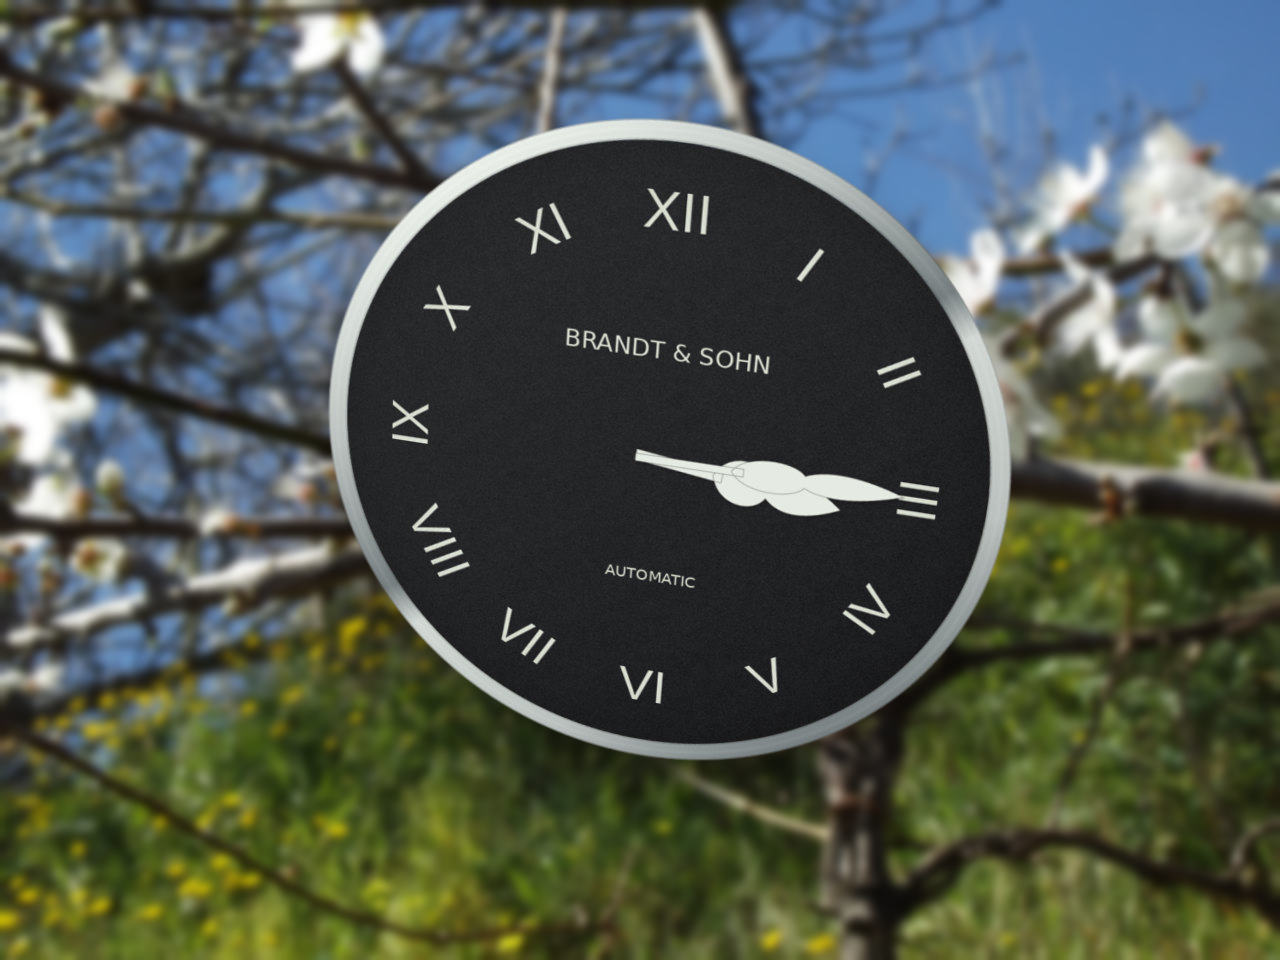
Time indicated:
{"hour": 3, "minute": 15}
